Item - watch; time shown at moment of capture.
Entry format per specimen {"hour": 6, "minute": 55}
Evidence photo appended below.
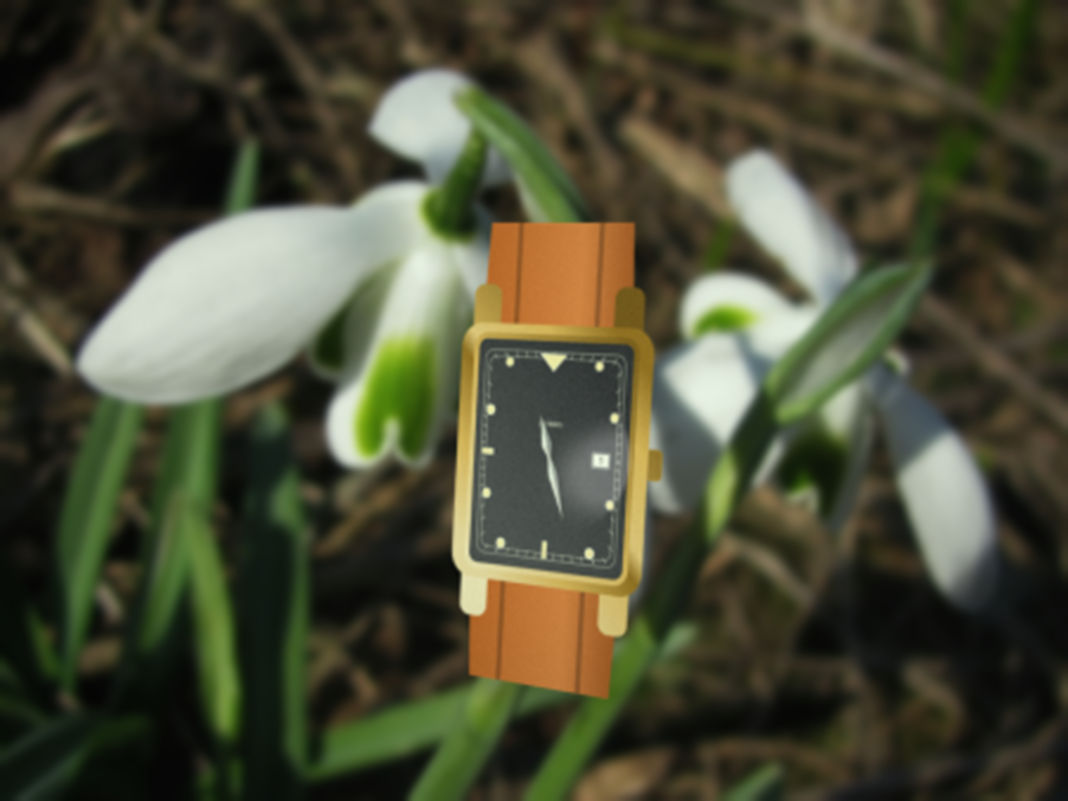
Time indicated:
{"hour": 11, "minute": 27}
